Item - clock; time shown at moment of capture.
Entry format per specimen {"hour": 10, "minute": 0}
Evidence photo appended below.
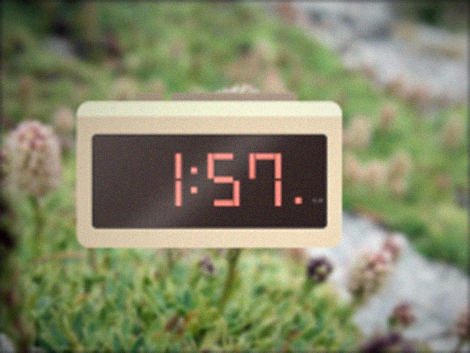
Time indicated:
{"hour": 1, "minute": 57}
